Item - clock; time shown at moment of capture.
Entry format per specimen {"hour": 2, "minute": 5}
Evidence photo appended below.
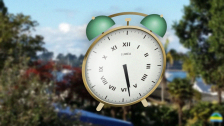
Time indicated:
{"hour": 5, "minute": 28}
